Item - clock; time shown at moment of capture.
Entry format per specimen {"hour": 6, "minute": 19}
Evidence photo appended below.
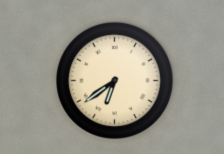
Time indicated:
{"hour": 6, "minute": 39}
